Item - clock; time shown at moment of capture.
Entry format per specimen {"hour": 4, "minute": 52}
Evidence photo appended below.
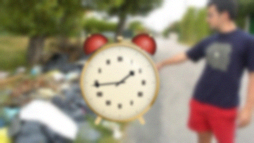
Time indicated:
{"hour": 1, "minute": 44}
